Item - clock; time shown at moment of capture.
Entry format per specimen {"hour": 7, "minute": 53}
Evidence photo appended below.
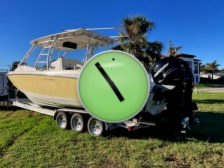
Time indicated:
{"hour": 4, "minute": 54}
